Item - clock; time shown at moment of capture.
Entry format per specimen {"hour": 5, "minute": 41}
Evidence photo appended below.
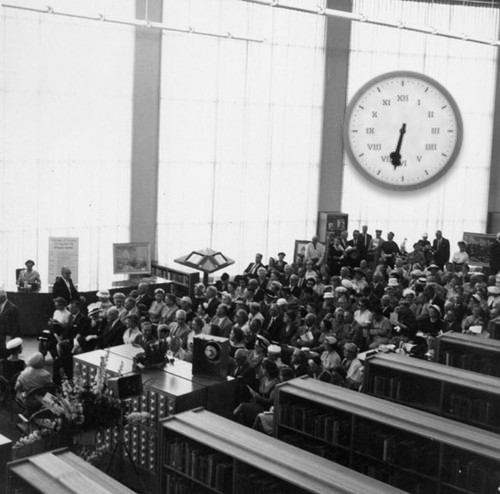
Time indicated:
{"hour": 6, "minute": 32}
